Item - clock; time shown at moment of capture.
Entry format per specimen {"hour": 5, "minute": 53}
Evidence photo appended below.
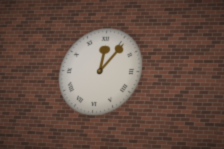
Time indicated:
{"hour": 12, "minute": 6}
